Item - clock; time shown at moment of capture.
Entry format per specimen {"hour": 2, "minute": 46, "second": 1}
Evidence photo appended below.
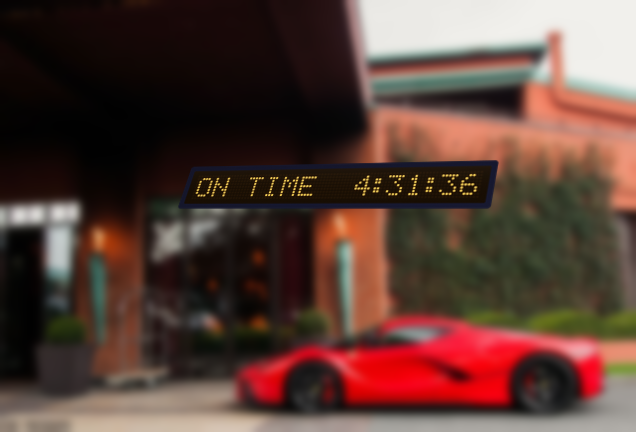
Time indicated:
{"hour": 4, "minute": 31, "second": 36}
